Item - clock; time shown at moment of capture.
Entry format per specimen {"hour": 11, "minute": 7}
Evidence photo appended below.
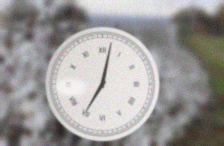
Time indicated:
{"hour": 7, "minute": 2}
